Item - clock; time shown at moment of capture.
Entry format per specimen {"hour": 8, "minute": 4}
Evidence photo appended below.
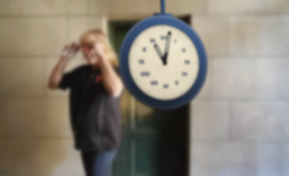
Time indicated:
{"hour": 11, "minute": 2}
